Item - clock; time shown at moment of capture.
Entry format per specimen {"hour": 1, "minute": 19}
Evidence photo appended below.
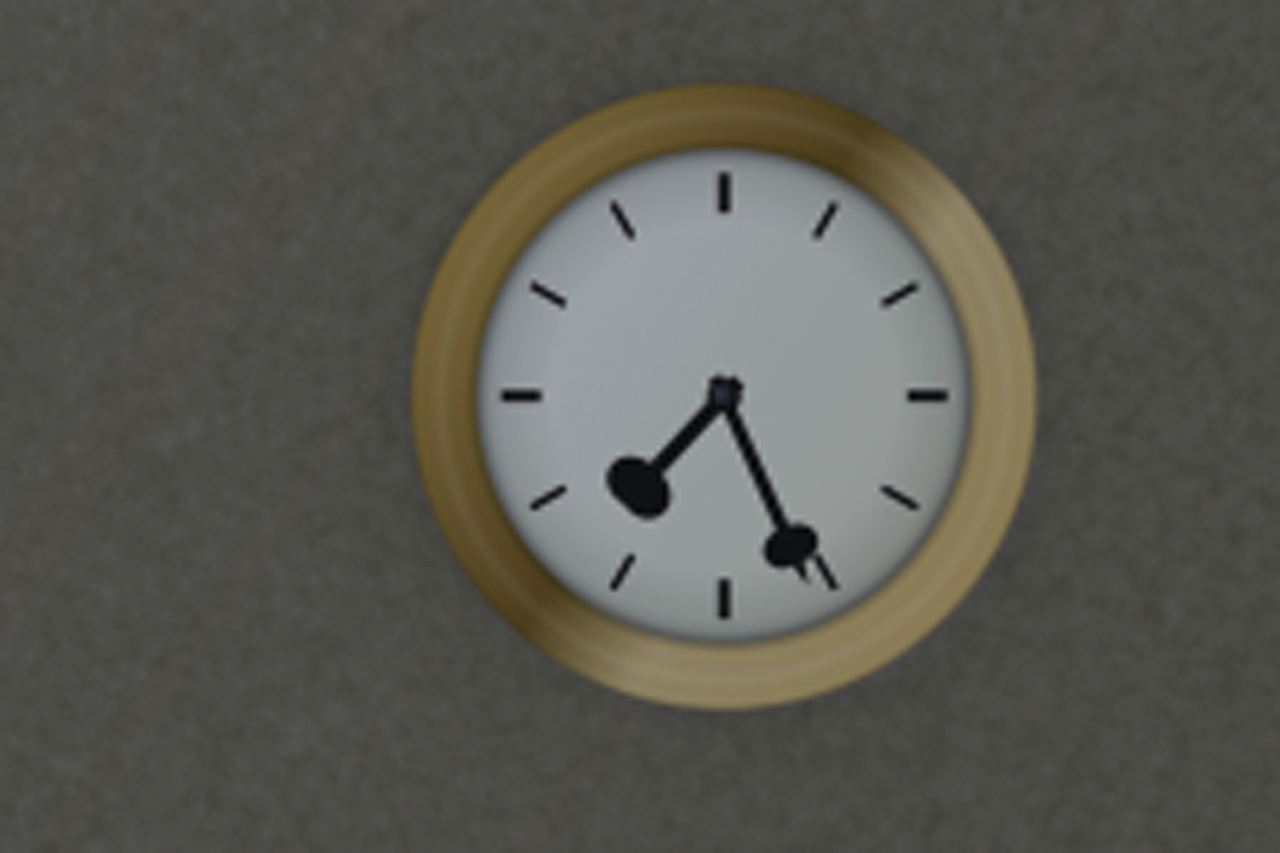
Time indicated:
{"hour": 7, "minute": 26}
